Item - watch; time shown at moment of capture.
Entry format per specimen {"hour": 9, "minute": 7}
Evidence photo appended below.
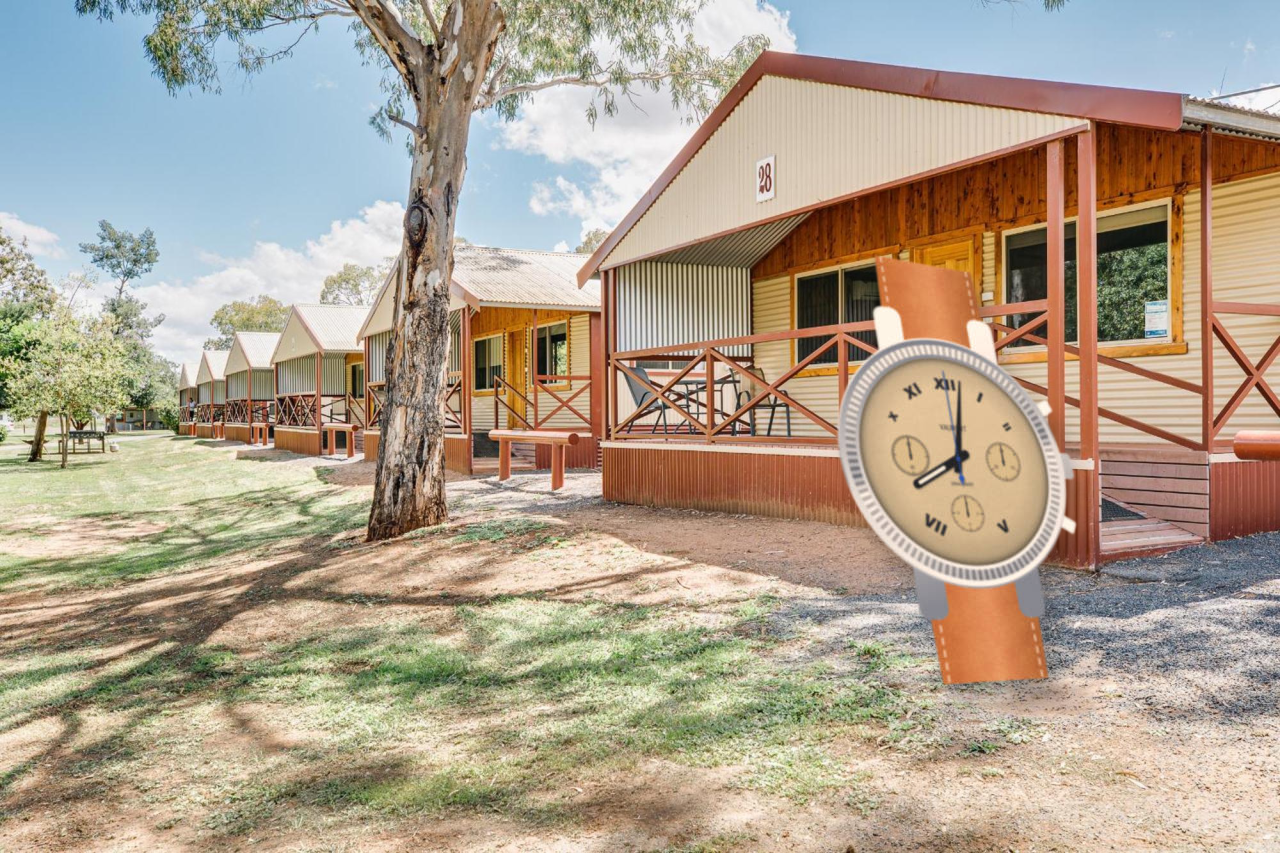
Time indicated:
{"hour": 8, "minute": 2}
